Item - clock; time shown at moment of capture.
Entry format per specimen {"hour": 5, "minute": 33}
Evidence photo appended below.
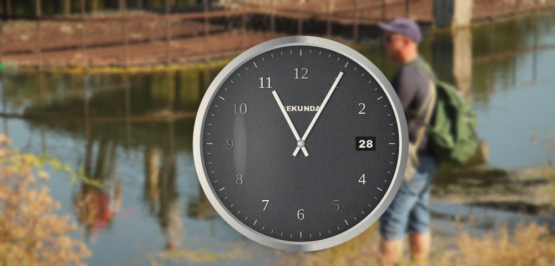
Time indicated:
{"hour": 11, "minute": 5}
